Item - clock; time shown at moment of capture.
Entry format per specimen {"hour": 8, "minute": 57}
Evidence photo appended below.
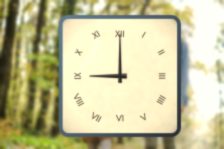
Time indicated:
{"hour": 9, "minute": 0}
